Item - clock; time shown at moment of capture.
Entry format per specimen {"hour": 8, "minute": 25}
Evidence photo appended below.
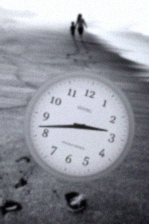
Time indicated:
{"hour": 2, "minute": 42}
